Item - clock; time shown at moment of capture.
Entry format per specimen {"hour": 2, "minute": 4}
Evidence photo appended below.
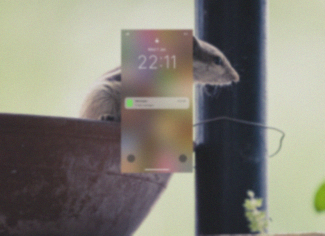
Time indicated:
{"hour": 22, "minute": 11}
